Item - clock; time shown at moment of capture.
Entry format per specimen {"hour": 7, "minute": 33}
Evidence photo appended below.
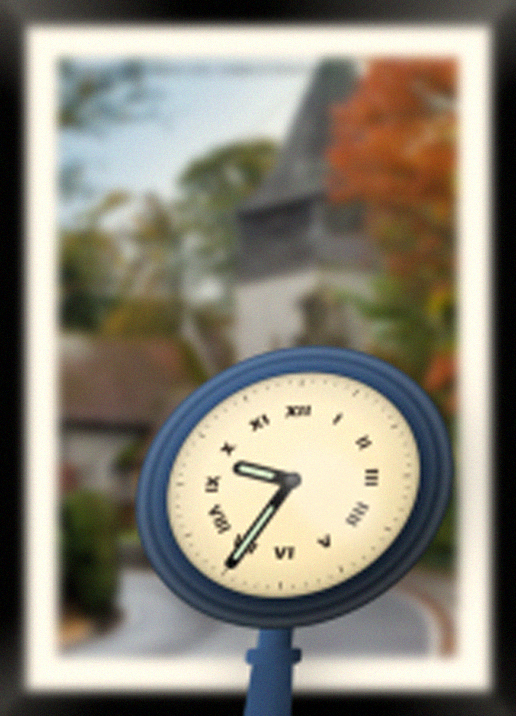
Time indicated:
{"hour": 9, "minute": 35}
